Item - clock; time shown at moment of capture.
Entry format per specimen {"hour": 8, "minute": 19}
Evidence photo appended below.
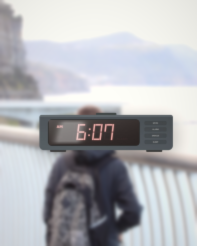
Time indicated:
{"hour": 6, "minute": 7}
